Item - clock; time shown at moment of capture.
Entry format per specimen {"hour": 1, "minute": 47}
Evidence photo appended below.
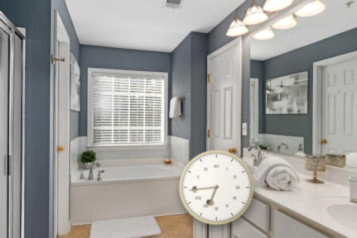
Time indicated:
{"hour": 6, "minute": 44}
